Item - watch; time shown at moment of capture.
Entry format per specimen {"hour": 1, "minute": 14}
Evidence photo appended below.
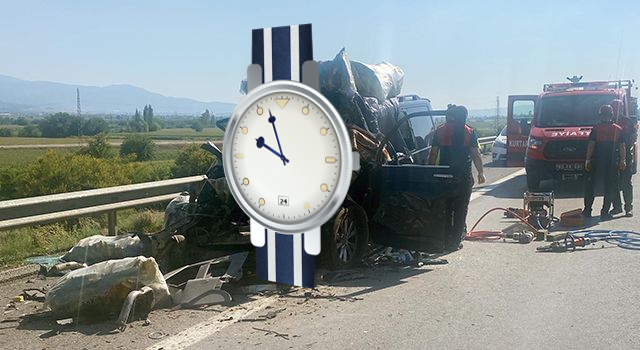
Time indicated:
{"hour": 9, "minute": 57}
